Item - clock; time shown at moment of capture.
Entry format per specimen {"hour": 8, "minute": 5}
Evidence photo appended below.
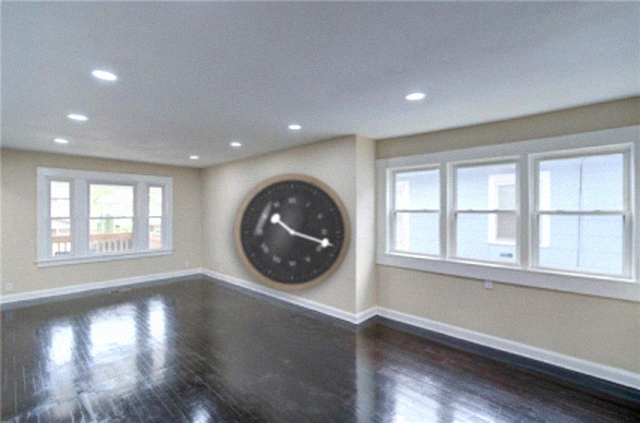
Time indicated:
{"hour": 10, "minute": 18}
